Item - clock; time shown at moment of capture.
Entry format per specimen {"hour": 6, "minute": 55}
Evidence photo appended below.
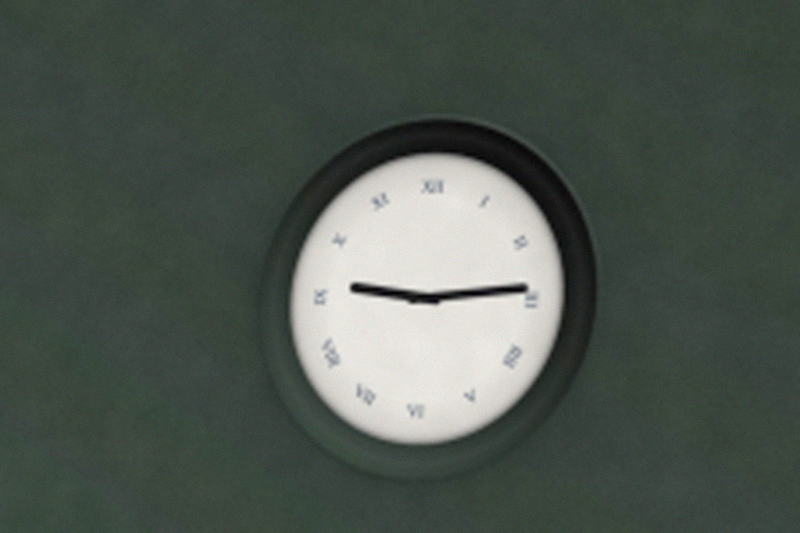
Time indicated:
{"hour": 9, "minute": 14}
